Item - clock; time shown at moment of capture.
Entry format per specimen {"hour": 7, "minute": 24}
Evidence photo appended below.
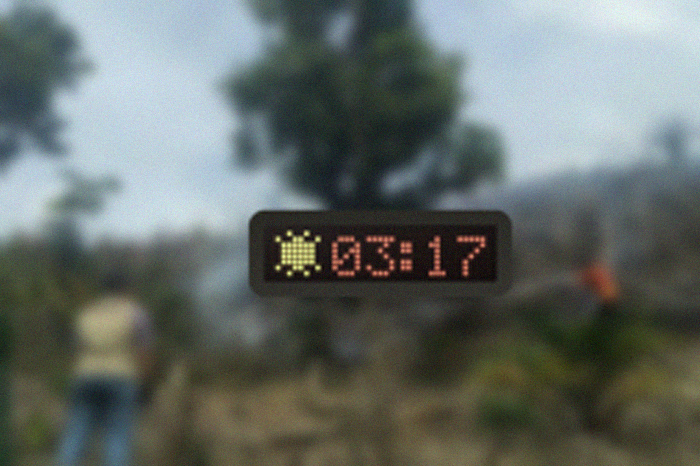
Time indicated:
{"hour": 3, "minute": 17}
